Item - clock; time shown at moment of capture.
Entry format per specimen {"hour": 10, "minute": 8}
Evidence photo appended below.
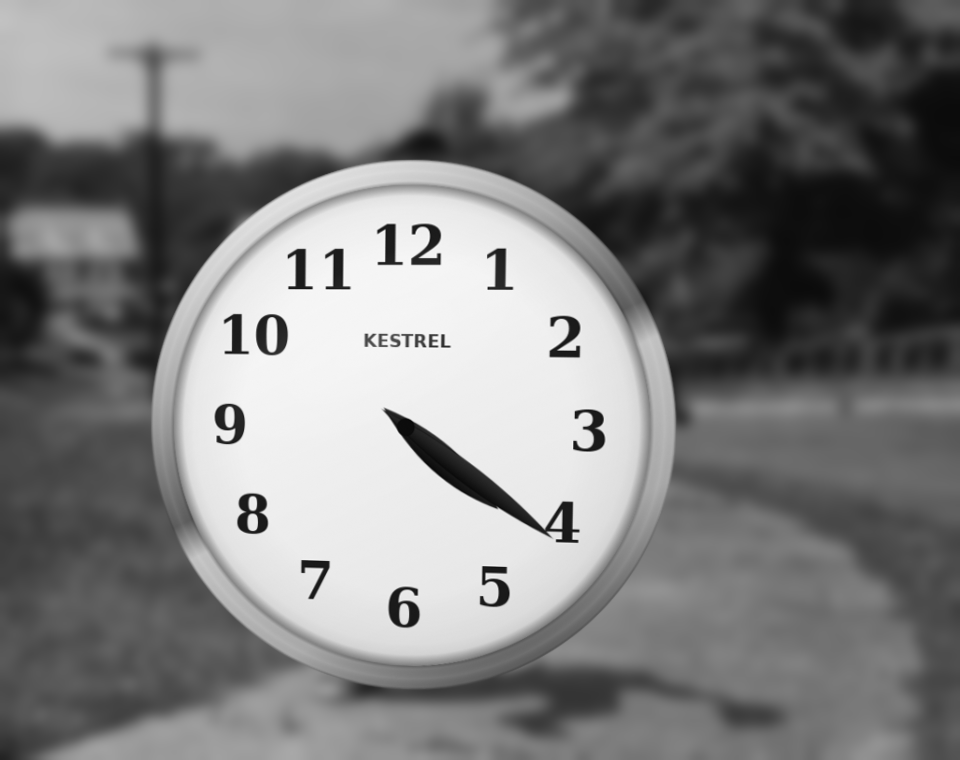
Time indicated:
{"hour": 4, "minute": 21}
